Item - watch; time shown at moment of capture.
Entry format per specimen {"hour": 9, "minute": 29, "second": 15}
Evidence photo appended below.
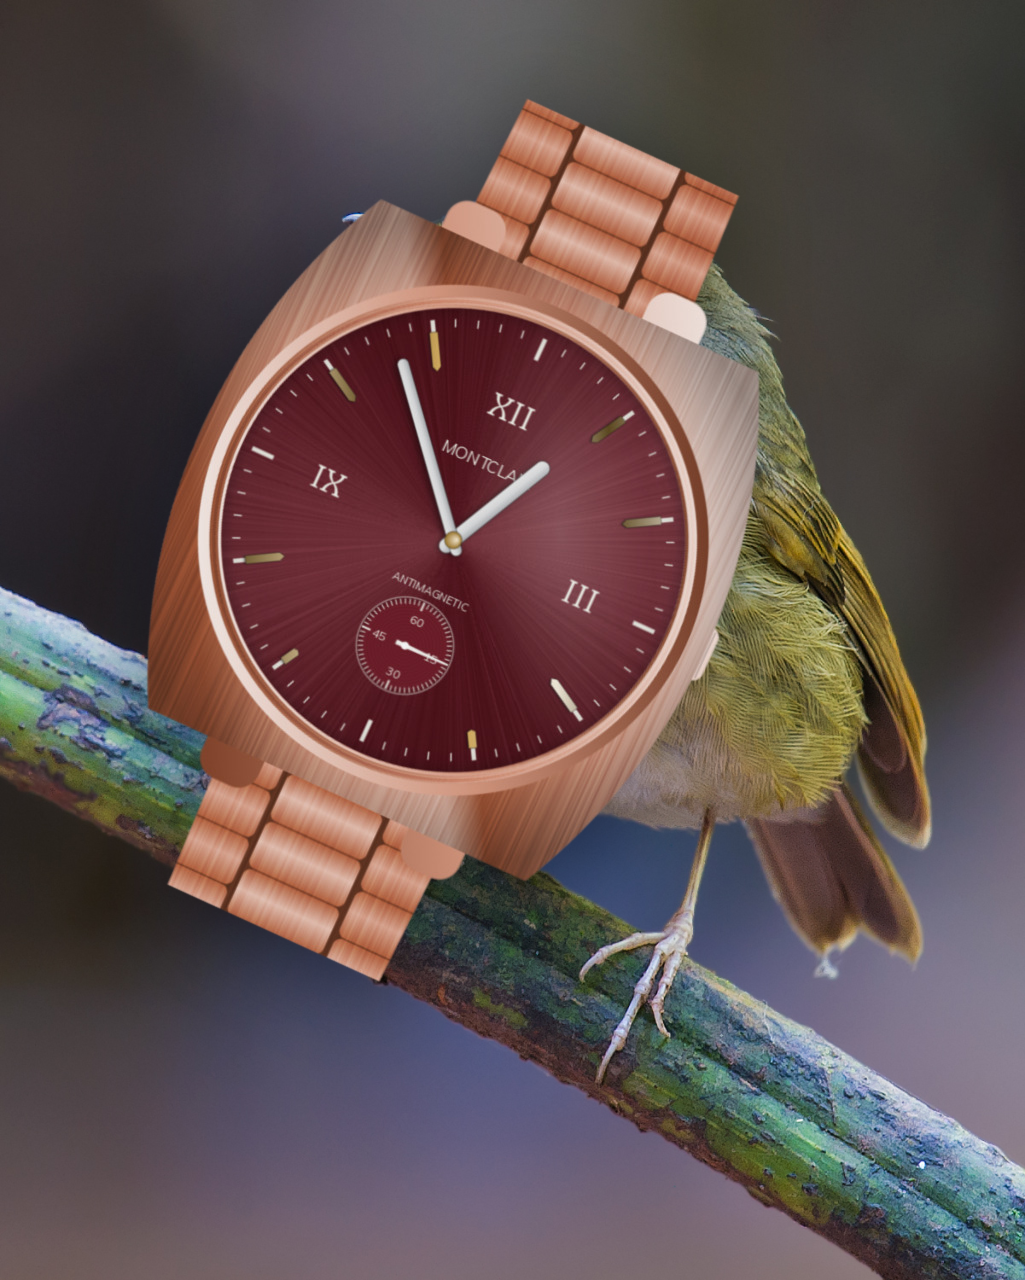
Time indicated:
{"hour": 12, "minute": 53, "second": 15}
